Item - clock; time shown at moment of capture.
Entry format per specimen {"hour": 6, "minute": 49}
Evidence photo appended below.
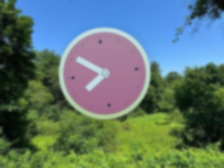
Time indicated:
{"hour": 7, "minute": 51}
